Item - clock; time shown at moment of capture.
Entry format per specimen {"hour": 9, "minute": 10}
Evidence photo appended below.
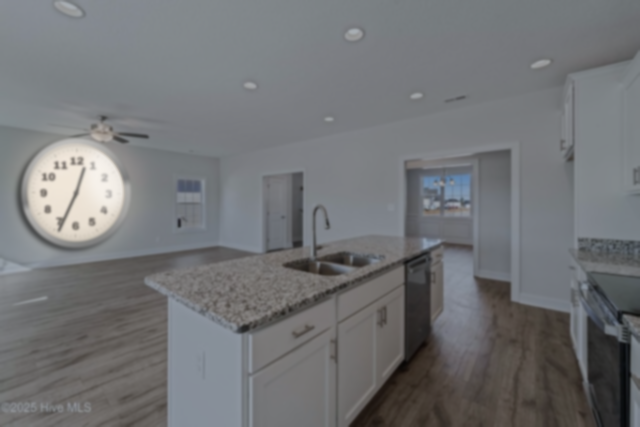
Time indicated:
{"hour": 12, "minute": 34}
